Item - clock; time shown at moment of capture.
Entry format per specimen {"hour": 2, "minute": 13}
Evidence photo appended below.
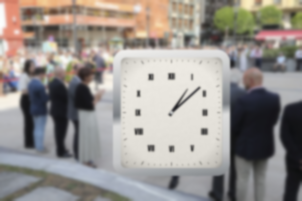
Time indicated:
{"hour": 1, "minute": 8}
